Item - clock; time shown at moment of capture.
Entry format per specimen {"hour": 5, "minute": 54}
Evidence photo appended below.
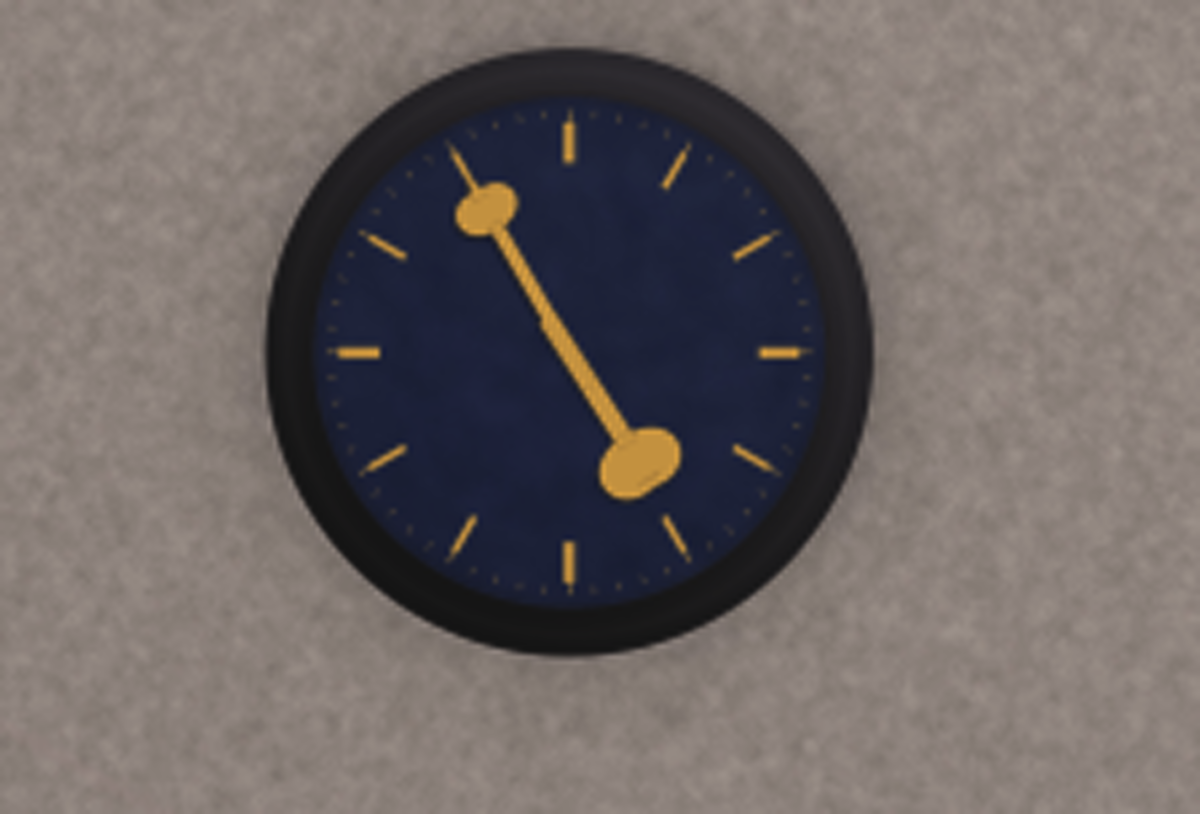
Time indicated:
{"hour": 4, "minute": 55}
